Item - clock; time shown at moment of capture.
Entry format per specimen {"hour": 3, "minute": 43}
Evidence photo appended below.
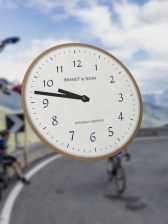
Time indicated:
{"hour": 9, "minute": 47}
